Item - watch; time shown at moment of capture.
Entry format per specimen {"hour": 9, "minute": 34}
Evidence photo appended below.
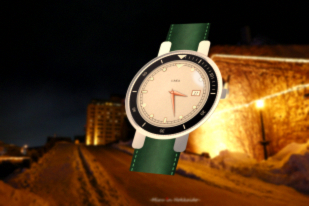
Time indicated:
{"hour": 3, "minute": 27}
